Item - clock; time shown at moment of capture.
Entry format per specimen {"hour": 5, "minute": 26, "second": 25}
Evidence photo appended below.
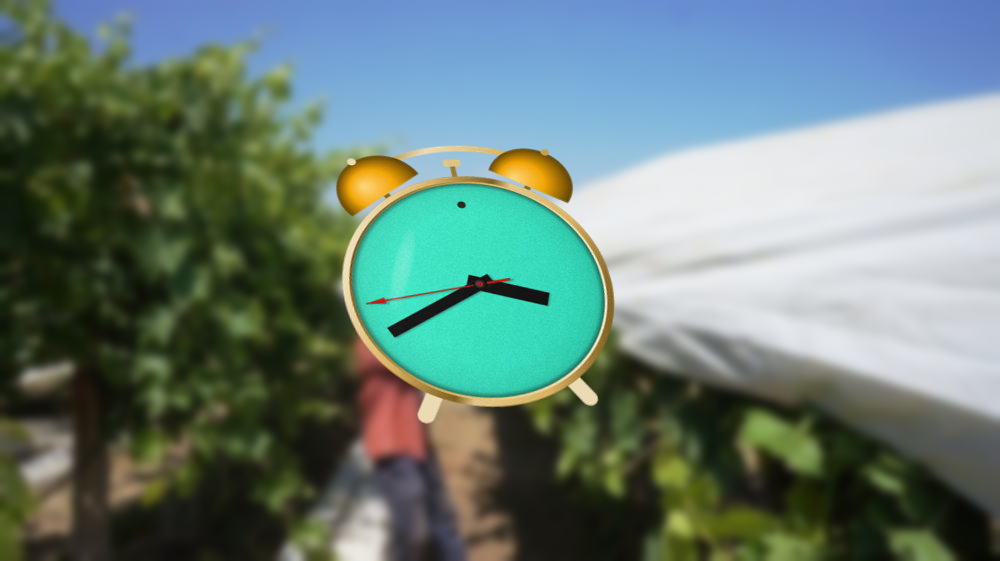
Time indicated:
{"hour": 3, "minute": 40, "second": 44}
